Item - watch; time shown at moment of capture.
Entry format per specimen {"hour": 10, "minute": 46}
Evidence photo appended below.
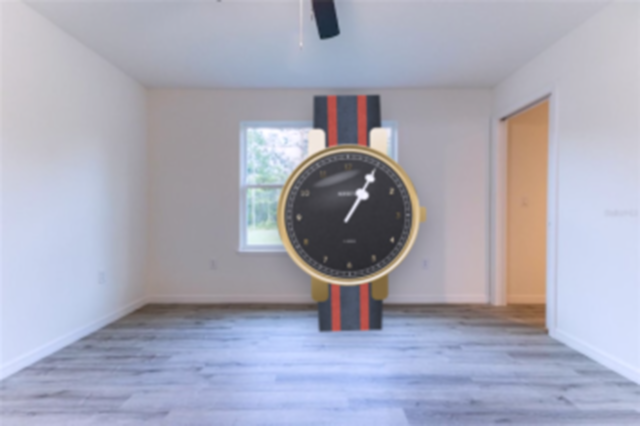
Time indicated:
{"hour": 1, "minute": 5}
